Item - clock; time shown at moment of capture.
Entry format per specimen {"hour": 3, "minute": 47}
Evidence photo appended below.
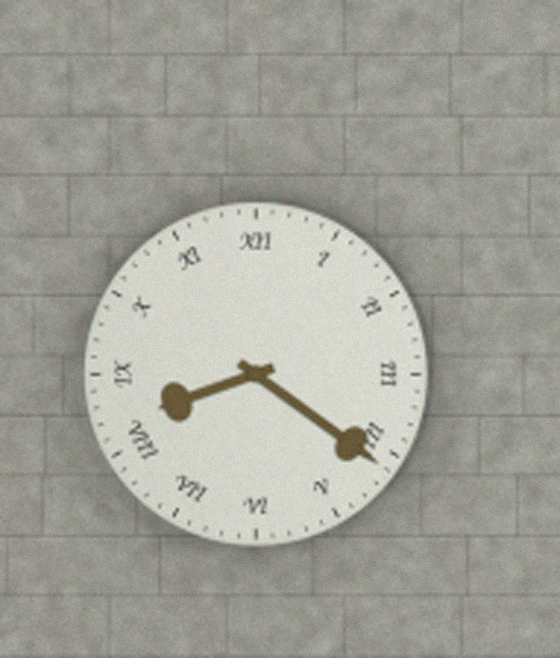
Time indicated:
{"hour": 8, "minute": 21}
